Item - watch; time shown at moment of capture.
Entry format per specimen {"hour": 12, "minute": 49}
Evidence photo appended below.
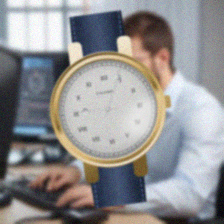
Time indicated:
{"hour": 9, "minute": 4}
